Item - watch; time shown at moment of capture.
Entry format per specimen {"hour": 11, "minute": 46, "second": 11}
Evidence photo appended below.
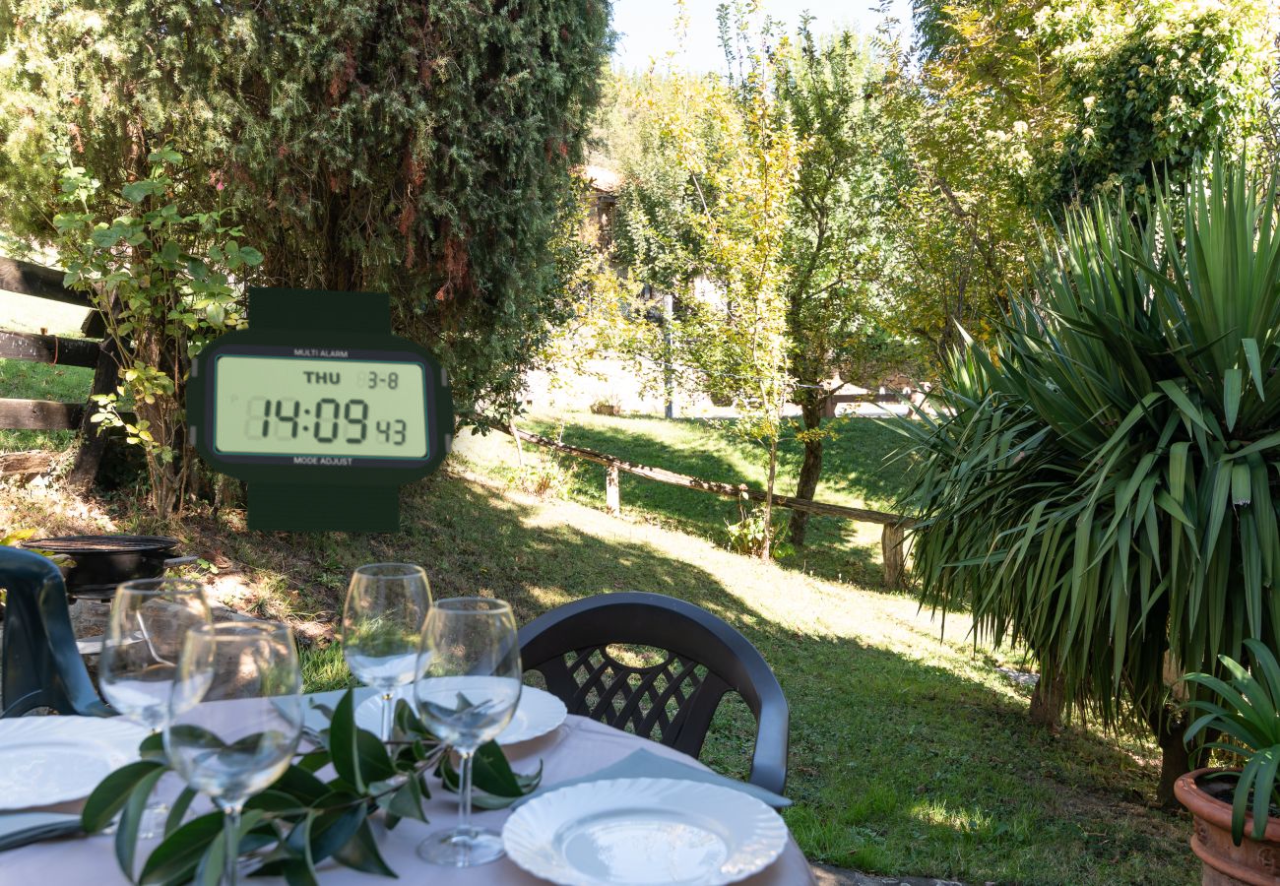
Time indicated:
{"hour": 14, "minute": 9, "second": 43}
